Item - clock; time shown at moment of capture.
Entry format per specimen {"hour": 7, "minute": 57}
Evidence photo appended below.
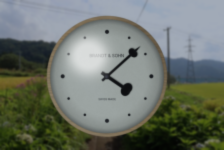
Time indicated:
{"hour": 4, "minute": 8}
